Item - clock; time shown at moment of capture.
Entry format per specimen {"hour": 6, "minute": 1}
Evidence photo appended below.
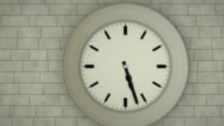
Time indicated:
{"hour": 5, "minute": 27}
